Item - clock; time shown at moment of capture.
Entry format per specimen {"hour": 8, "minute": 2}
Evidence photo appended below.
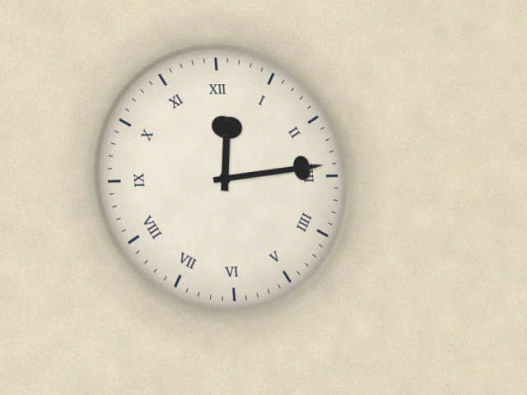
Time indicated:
{"hour": 12, "minute": 14}
